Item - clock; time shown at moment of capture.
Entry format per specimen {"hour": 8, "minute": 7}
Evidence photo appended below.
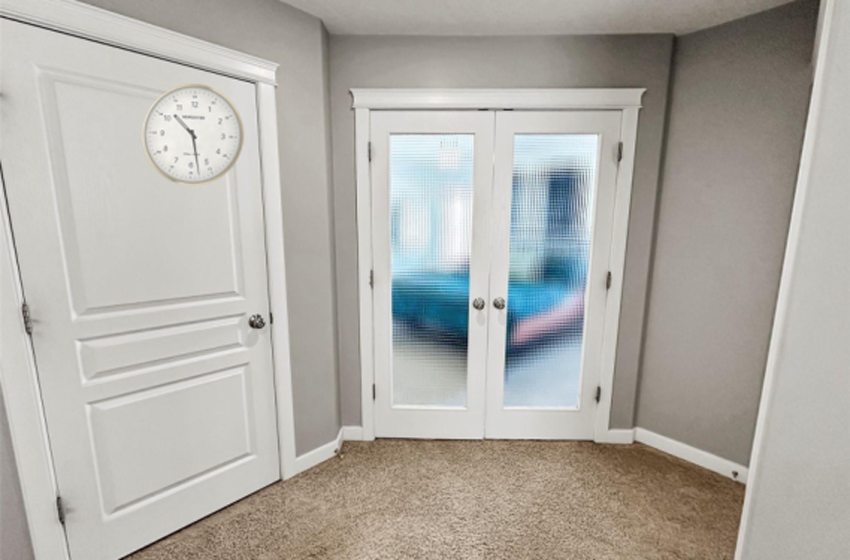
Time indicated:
{"hour": 10, "minute": 28}
